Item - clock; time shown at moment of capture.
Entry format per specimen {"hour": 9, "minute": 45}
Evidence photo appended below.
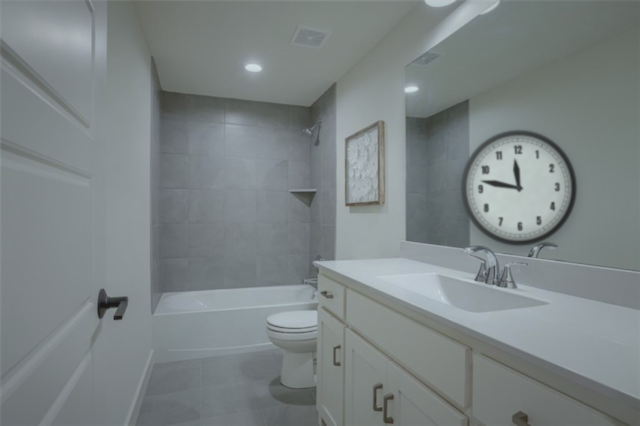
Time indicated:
{"hour": 11, "minute": 47}
